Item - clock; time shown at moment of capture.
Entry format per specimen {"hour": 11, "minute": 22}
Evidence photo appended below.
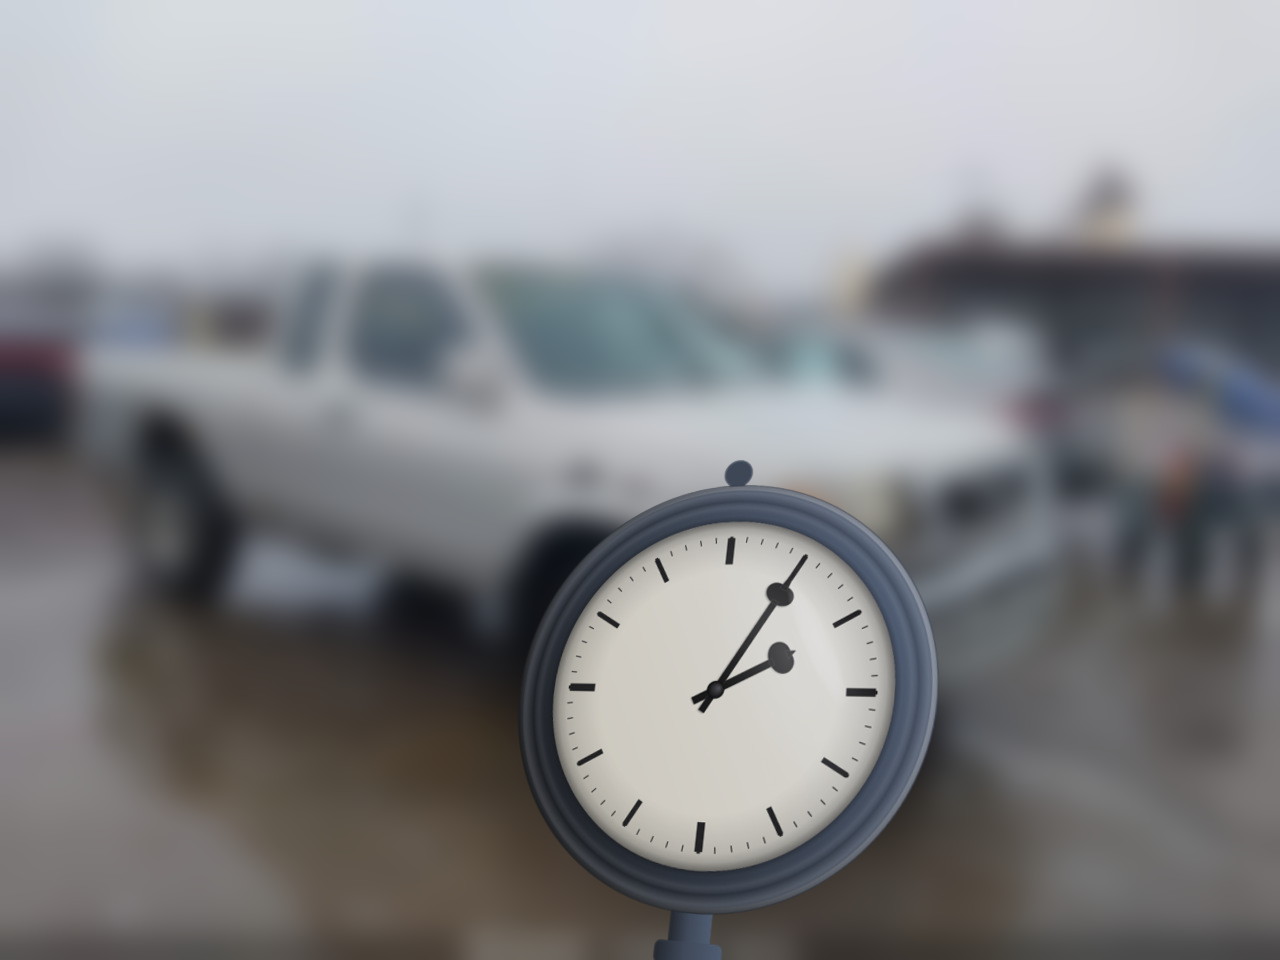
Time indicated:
{"hour": 2, "minute": 5}
